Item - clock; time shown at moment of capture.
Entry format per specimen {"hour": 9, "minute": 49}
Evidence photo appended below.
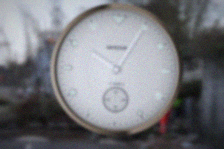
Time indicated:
{"hour": 10, "minute": 5}
